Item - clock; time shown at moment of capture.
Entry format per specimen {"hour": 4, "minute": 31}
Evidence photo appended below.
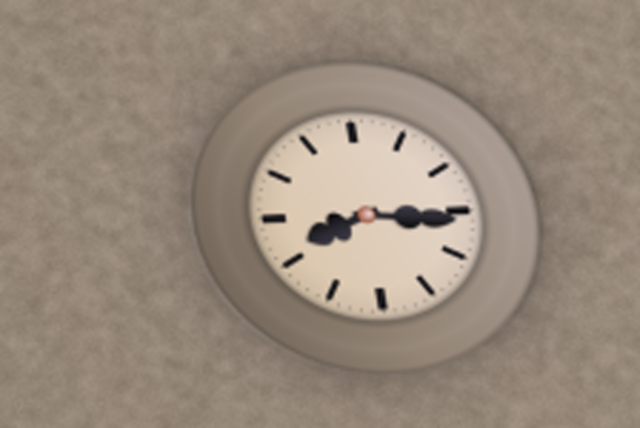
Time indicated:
{"hour": 8, "minute": 16}
